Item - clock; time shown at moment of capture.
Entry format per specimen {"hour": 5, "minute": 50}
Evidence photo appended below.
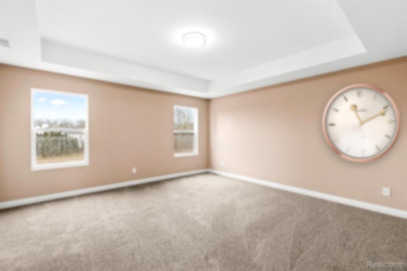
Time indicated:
{"hour": 11, "minute": 11}
